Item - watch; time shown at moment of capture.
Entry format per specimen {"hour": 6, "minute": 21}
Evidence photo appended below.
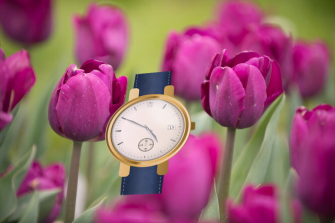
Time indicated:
{"hour": 4, "minute": 50}
